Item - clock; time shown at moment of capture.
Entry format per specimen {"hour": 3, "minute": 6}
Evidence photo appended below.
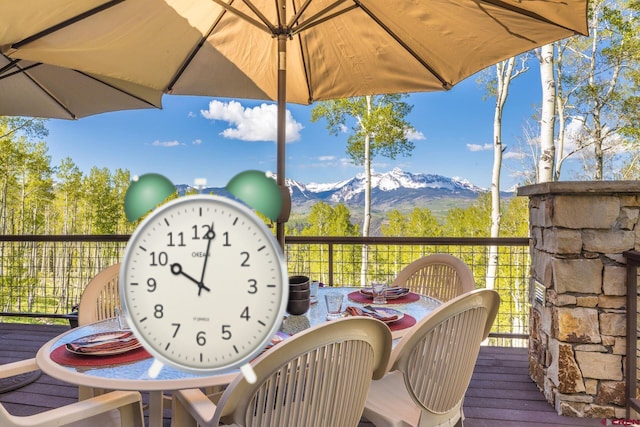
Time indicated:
{"hour": 10, "minute": 2}
